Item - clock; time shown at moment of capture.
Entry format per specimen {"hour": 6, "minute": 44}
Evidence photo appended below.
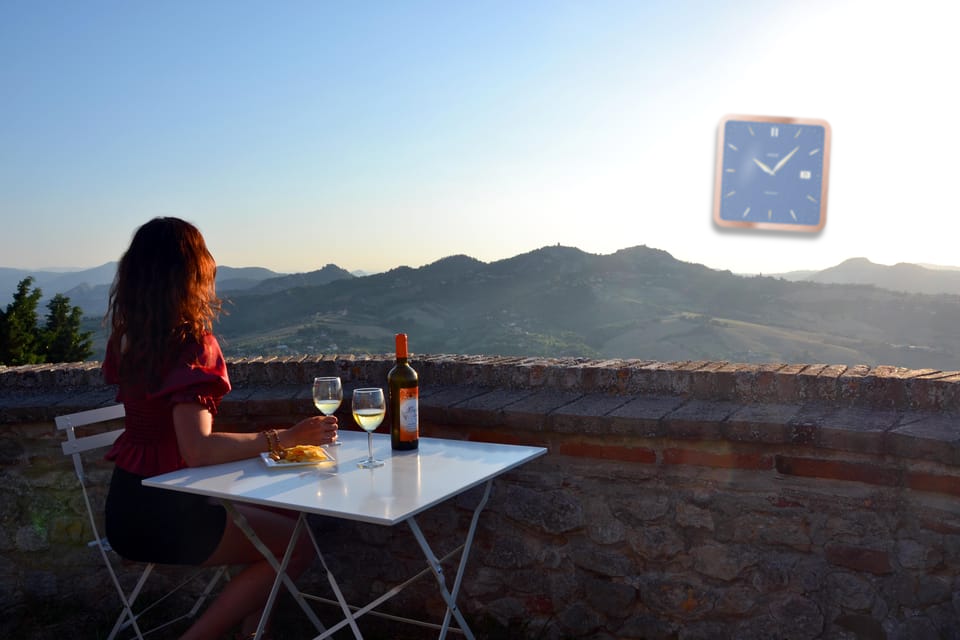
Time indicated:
{"hour": 10, "minute": 7}
